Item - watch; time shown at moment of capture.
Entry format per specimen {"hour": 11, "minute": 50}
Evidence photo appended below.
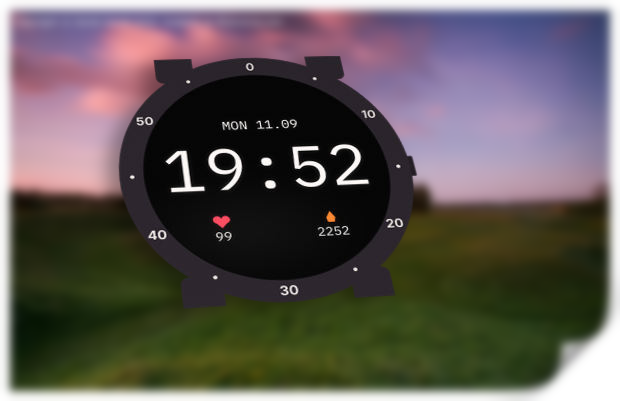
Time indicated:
{"hour": 19, "minute": 52}
